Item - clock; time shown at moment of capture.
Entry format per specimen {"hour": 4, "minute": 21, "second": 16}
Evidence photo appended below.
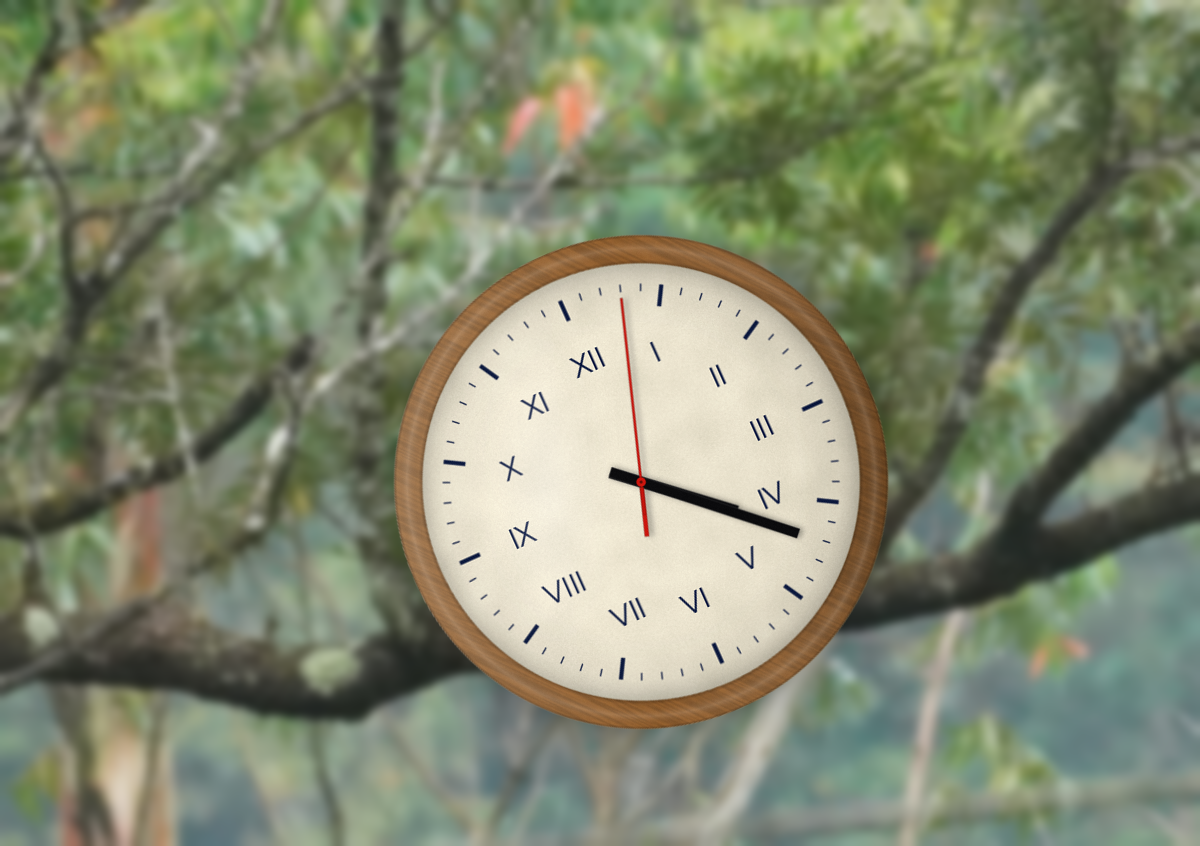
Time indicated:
{"hour": 4, "minute": 22, "second": 3}
